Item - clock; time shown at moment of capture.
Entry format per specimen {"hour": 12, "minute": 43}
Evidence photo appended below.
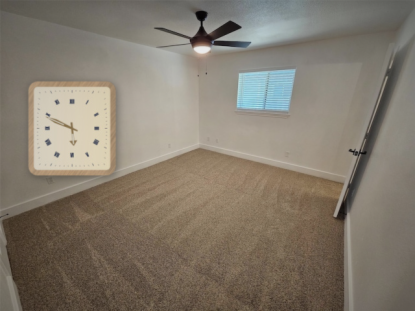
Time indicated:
{"hour": 5, "minute": 49}
